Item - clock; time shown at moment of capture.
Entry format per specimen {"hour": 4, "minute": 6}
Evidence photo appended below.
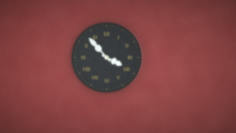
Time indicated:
{"hour": 3, "minute": 53}
